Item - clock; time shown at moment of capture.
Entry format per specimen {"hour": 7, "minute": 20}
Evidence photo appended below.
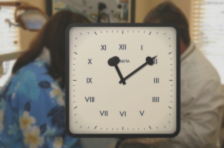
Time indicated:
{"hour": 11, "minute": 9}
